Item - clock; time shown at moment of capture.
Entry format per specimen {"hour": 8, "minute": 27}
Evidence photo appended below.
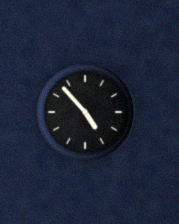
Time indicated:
{"hour": 4, "minute": 53}
